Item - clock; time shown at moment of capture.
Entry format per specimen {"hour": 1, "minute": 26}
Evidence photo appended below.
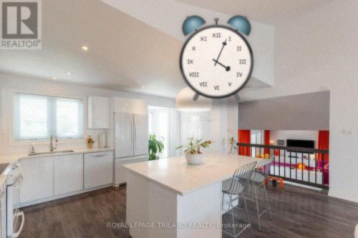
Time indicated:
{"hour": 4, "minute": 4}
